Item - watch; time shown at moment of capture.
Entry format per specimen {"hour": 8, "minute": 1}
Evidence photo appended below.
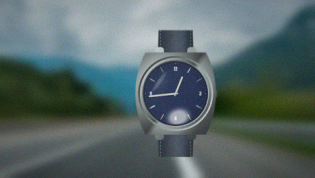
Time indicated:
{"hour": 12, "minute": 44}
